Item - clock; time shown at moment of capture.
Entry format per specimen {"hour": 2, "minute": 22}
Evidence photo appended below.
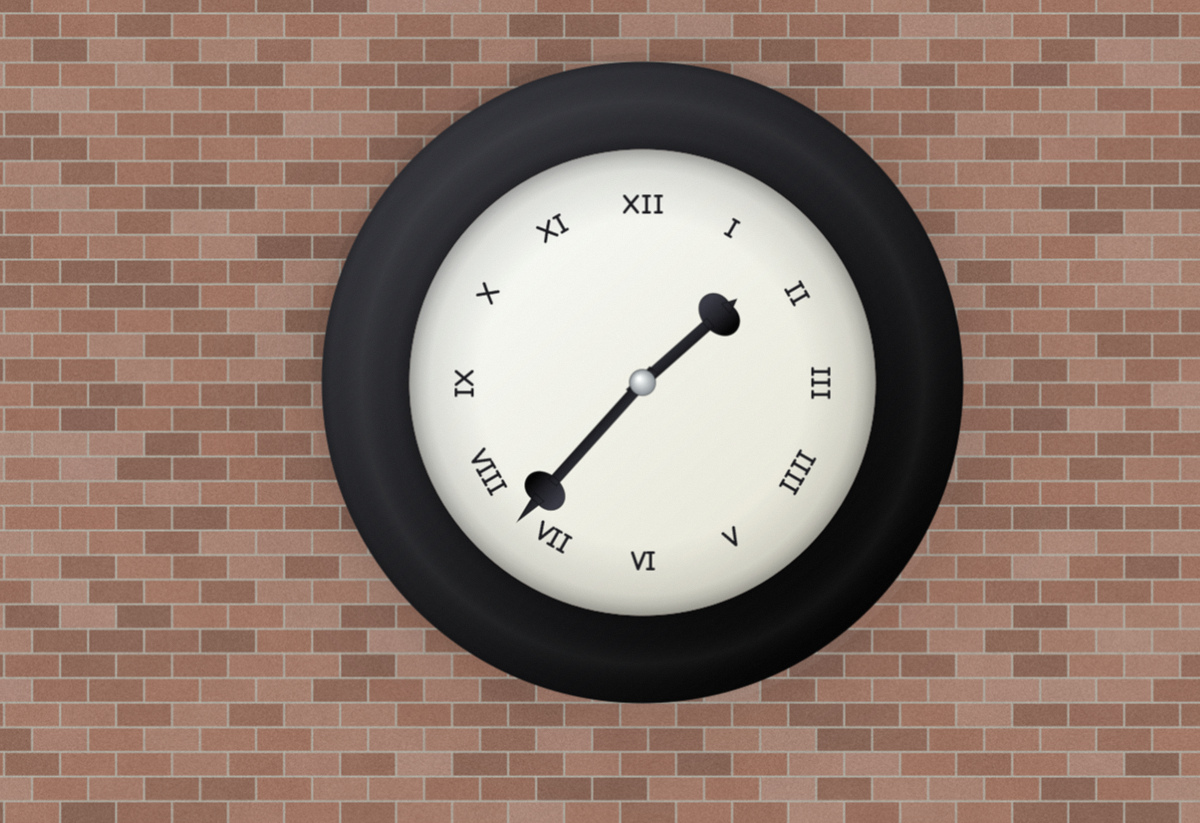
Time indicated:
{"hour": 1, "minute": 37}
